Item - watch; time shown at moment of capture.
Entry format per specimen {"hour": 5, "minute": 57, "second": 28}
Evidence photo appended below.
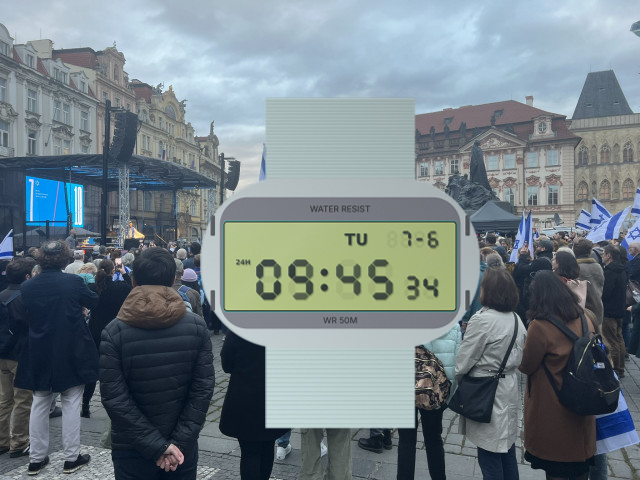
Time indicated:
{"hour": 9, "minute": 45, "second": 34}
